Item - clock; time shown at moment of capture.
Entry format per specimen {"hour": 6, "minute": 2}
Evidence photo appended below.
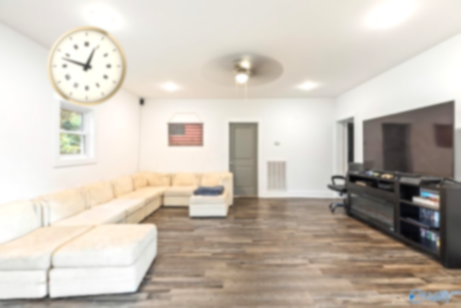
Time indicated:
{"hour": 12, "minute": 48}
